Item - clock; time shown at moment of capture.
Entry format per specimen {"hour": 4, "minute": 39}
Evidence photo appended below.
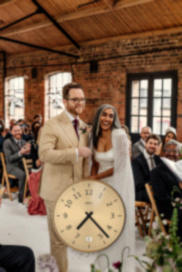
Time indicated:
{"hour": 7, "minute": 23}
